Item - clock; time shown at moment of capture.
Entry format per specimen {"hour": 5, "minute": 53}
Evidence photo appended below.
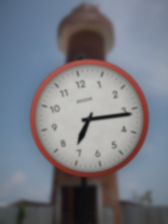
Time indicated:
{"hour": 7, "minute": 16}
